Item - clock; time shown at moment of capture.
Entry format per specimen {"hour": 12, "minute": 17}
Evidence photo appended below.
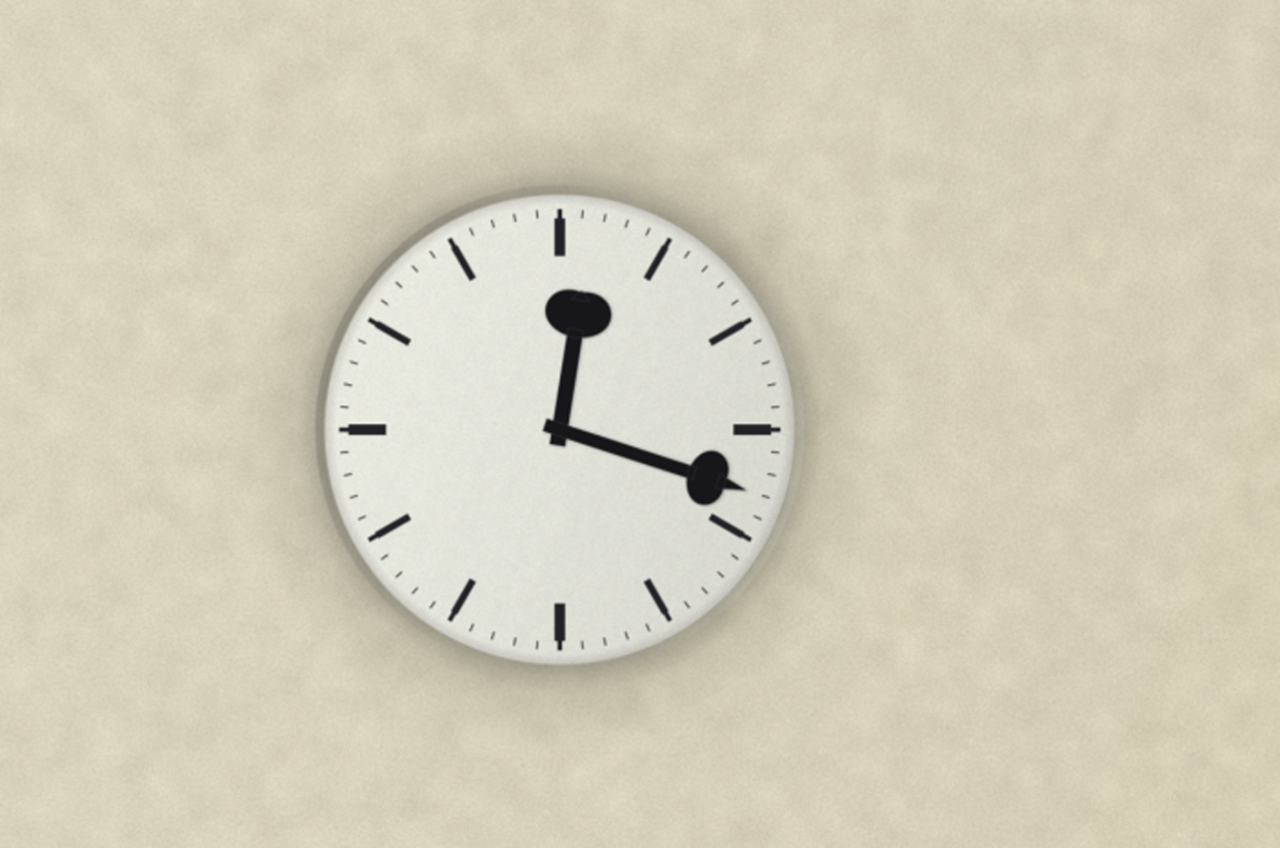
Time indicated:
{"hour": 12, "minute": 18}
